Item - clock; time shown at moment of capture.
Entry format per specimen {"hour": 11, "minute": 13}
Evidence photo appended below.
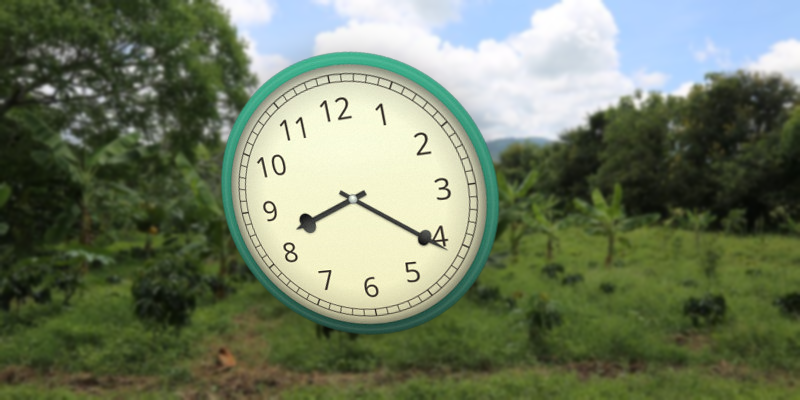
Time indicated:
{"hour": 8, "minute": 21}
